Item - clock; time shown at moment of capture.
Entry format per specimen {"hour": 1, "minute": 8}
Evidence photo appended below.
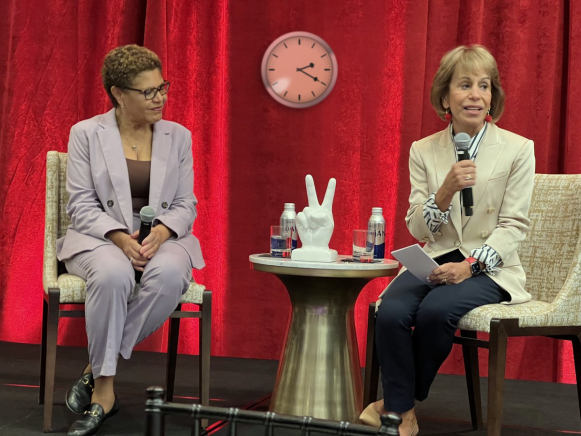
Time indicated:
{"hour": 2, "minute": 20}
